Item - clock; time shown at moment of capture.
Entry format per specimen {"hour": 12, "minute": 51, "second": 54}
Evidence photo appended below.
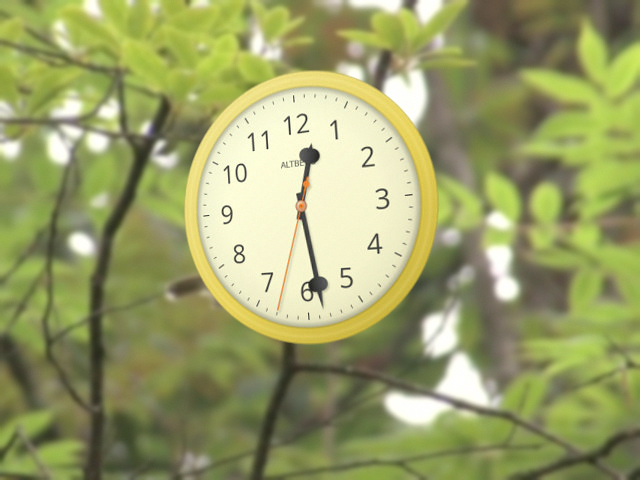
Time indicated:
{"hour": 12, "minute": 28, "second": 33}
